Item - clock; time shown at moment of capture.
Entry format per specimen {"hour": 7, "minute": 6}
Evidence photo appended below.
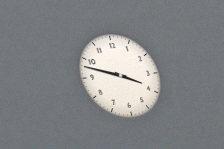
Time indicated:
{"hour": 3, "minute": 48}
